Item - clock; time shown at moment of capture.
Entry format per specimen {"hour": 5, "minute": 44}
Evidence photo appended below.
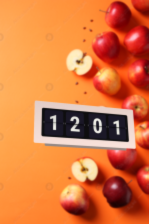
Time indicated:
{"hour": 12, "minute": 1}
